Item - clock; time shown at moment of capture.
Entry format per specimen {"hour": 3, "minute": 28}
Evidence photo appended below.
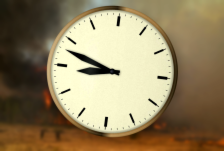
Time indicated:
{"hour": 8, "minute": 48}
